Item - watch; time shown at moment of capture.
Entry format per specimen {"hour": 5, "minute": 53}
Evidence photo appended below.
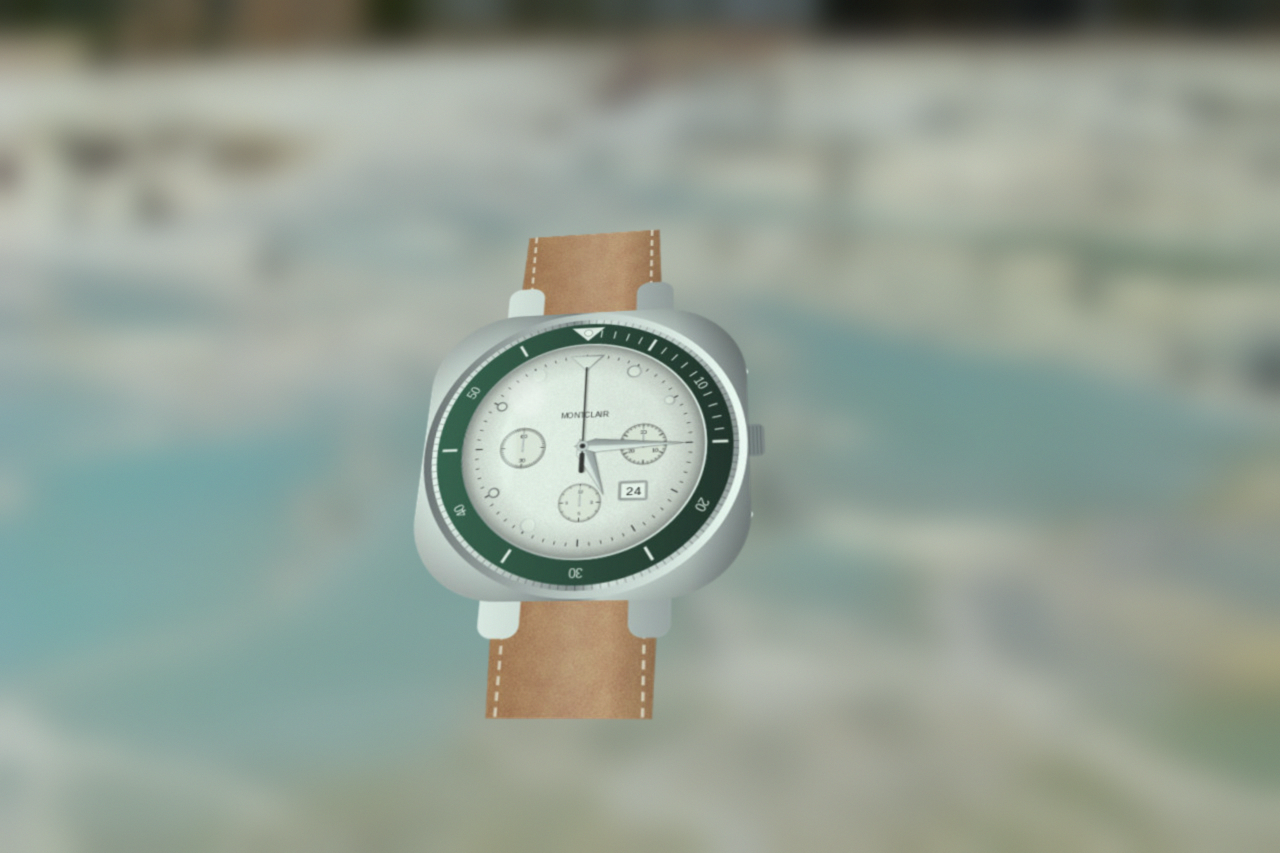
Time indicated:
{"hour": 5, "minute": 15}
